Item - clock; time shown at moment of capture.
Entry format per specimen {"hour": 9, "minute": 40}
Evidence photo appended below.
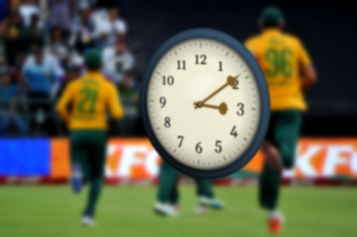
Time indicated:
{"hour": 3, "minute": 9}
